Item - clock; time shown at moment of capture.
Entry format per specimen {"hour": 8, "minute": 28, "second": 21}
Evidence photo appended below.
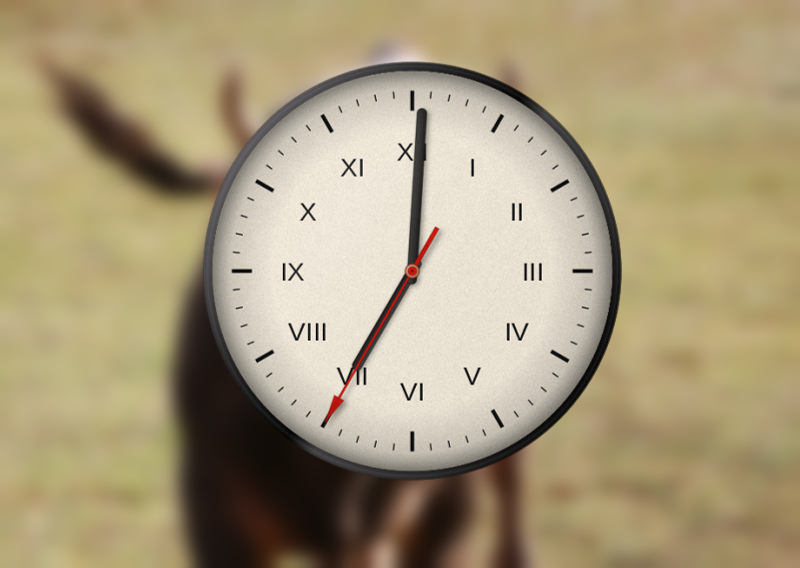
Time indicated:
{"hour": 7, "minute": 0, "second": 35}
